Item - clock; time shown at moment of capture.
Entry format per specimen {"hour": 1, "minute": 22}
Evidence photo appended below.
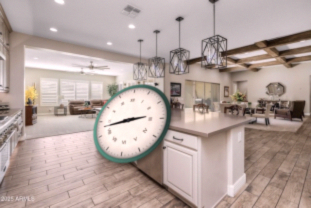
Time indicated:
{"hour": 2, "minute": 43}
